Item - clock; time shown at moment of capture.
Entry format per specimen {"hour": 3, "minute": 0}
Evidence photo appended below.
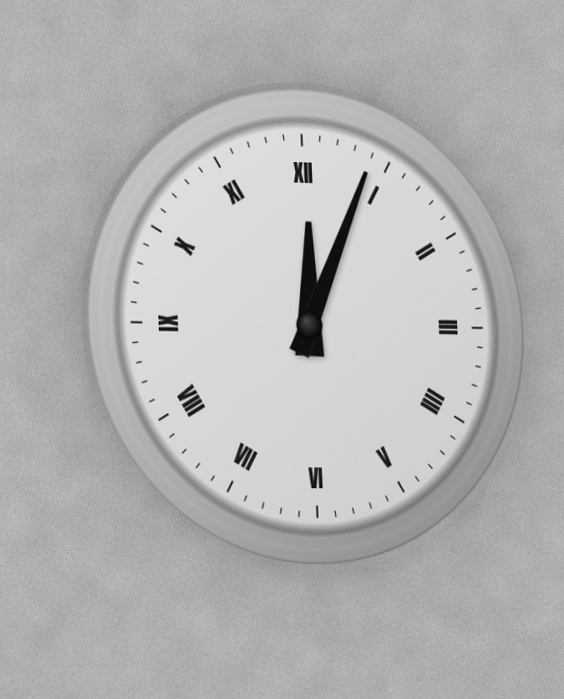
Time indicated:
{"hour": 12, "minute": 4}
